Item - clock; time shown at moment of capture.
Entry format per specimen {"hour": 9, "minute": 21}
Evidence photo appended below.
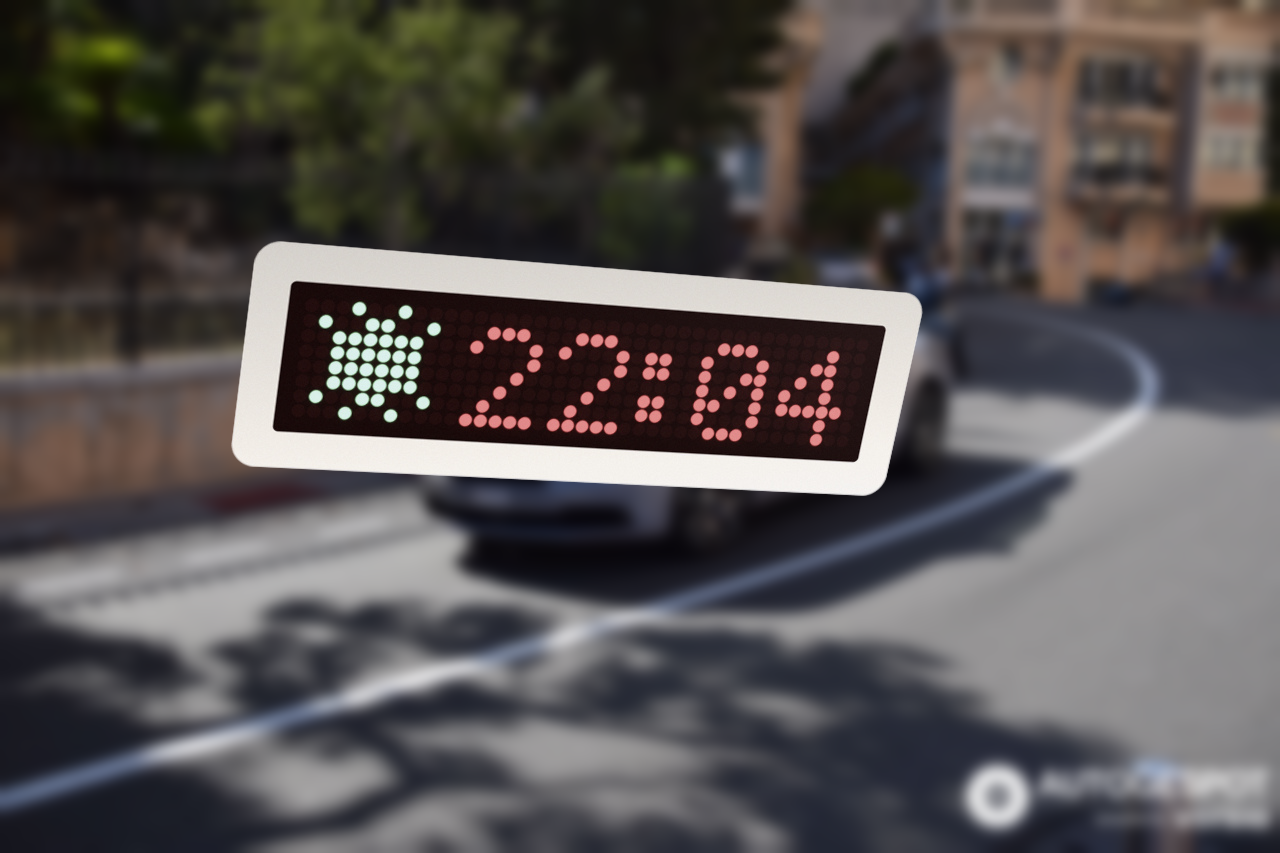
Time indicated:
{"hour": 22, "minute": 4}
